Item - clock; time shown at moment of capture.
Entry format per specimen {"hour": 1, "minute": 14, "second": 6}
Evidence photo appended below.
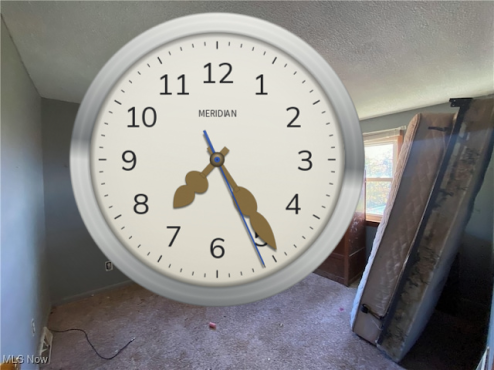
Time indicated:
{"hour": 7, "minute": 24, "second": 26}
